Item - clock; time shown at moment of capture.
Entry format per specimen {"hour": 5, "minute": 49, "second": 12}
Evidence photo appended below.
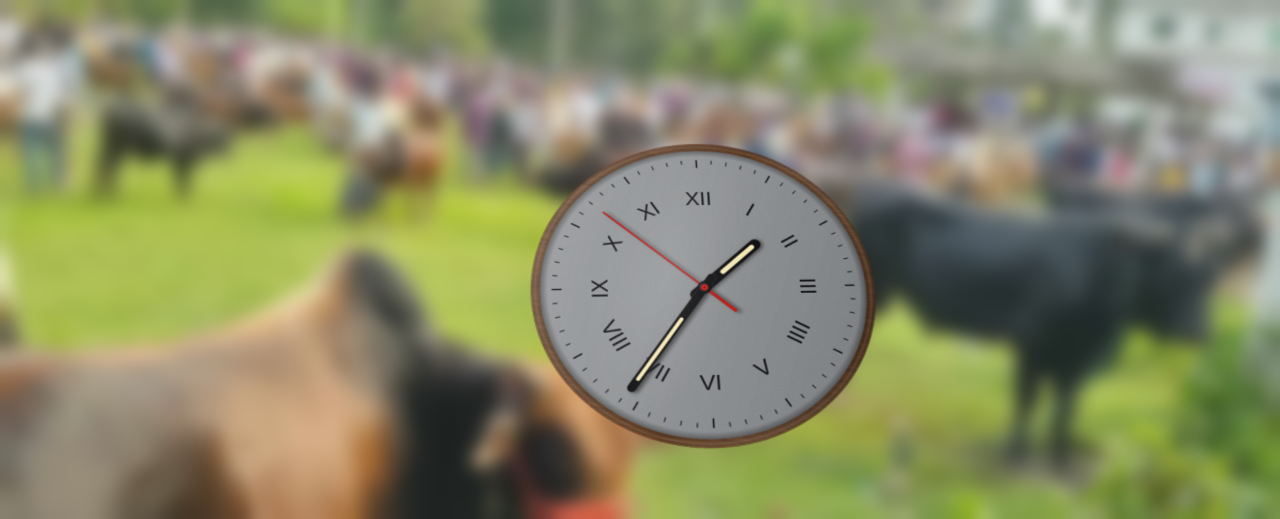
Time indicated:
{"hour": 1, "minute": 35, "second": 52}
